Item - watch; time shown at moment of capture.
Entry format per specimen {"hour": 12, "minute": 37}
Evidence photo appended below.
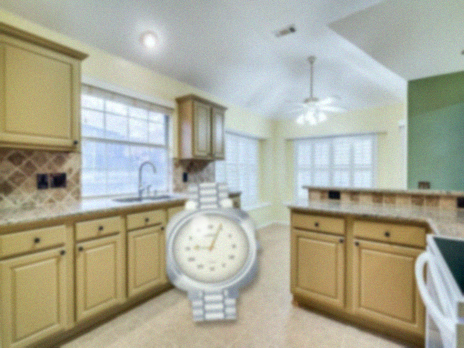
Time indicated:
{"hour": 9, "minute": 4}
